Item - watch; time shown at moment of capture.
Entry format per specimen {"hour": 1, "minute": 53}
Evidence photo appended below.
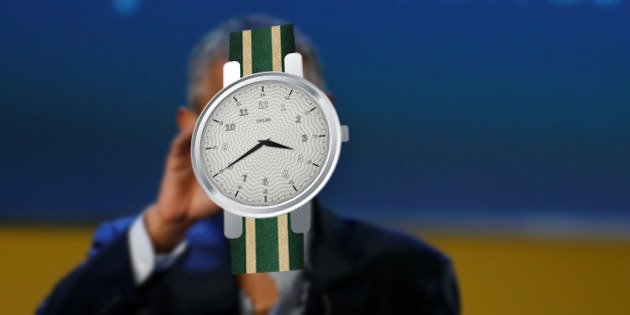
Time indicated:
{"hour": 3, "minute": 40}
